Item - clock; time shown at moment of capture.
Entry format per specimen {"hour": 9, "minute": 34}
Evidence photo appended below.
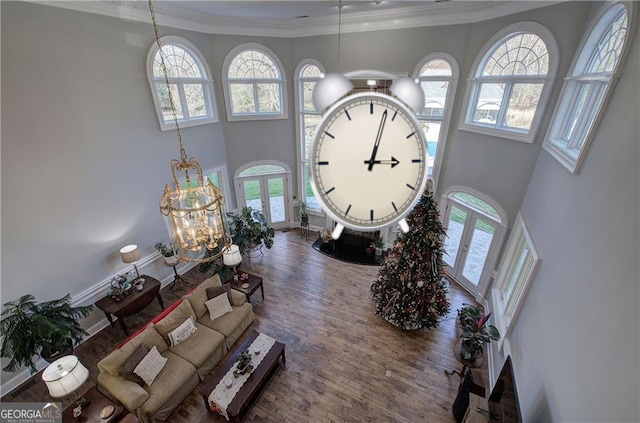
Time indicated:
{"hour": 3, "minute": 3}
